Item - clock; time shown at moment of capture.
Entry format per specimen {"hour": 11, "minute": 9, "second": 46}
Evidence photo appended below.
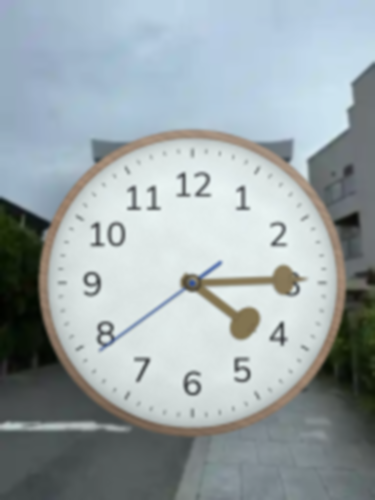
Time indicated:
{"hour": 4, "minute": 14, "second": 39}
